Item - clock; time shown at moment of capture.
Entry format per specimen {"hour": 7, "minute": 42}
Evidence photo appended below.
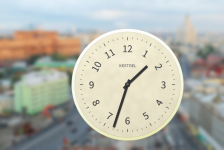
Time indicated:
{"hour": 1, "minute": 33}
